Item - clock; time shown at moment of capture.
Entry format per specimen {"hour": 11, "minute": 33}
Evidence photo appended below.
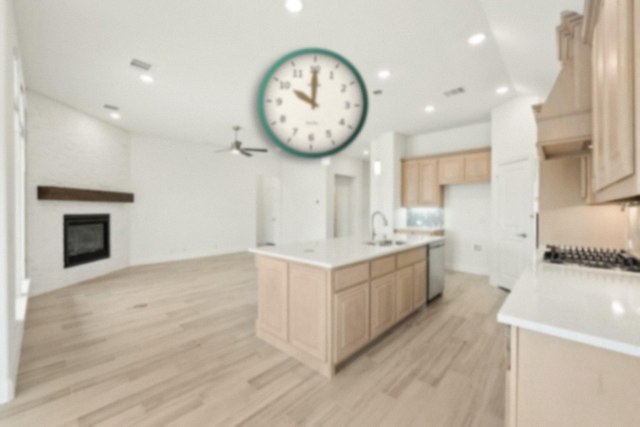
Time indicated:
{"hour": 10, "minute": 0}
